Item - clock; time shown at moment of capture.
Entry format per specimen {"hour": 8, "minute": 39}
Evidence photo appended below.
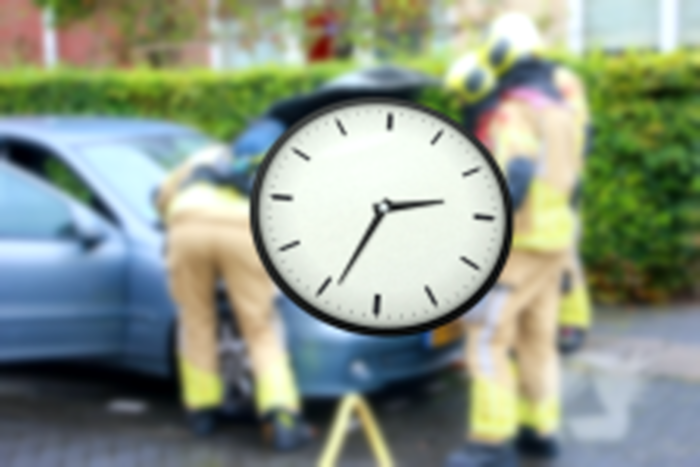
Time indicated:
{"hour": 2, "minute": 34}
